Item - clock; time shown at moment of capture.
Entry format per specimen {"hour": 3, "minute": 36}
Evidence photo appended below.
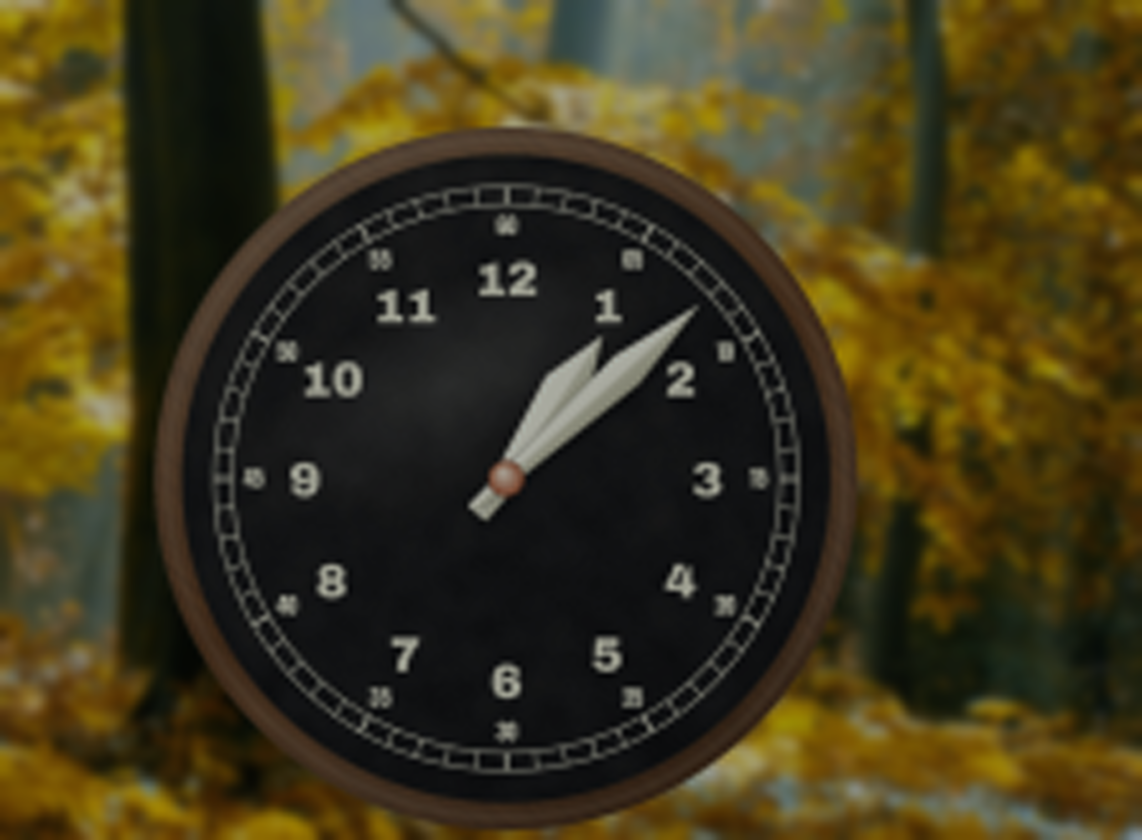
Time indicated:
{"hour": 1, "minute": 8}
